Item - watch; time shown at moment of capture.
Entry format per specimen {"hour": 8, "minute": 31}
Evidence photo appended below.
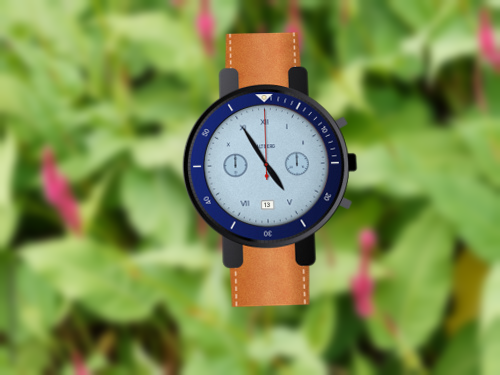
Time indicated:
{"hour": 4, "minute": 55}
